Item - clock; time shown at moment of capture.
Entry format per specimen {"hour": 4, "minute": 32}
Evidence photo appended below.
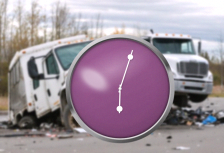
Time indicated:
{"hour": 6, "minute": 3}
